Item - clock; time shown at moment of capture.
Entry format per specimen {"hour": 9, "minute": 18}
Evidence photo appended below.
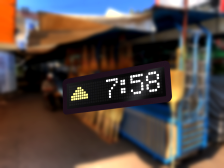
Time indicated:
{"hour": 7, "minute": 58}
